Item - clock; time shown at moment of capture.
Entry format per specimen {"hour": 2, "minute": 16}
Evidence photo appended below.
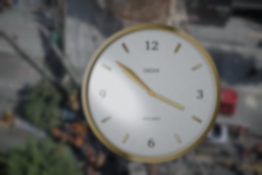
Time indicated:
{"hour": 3, "minute": 52}
